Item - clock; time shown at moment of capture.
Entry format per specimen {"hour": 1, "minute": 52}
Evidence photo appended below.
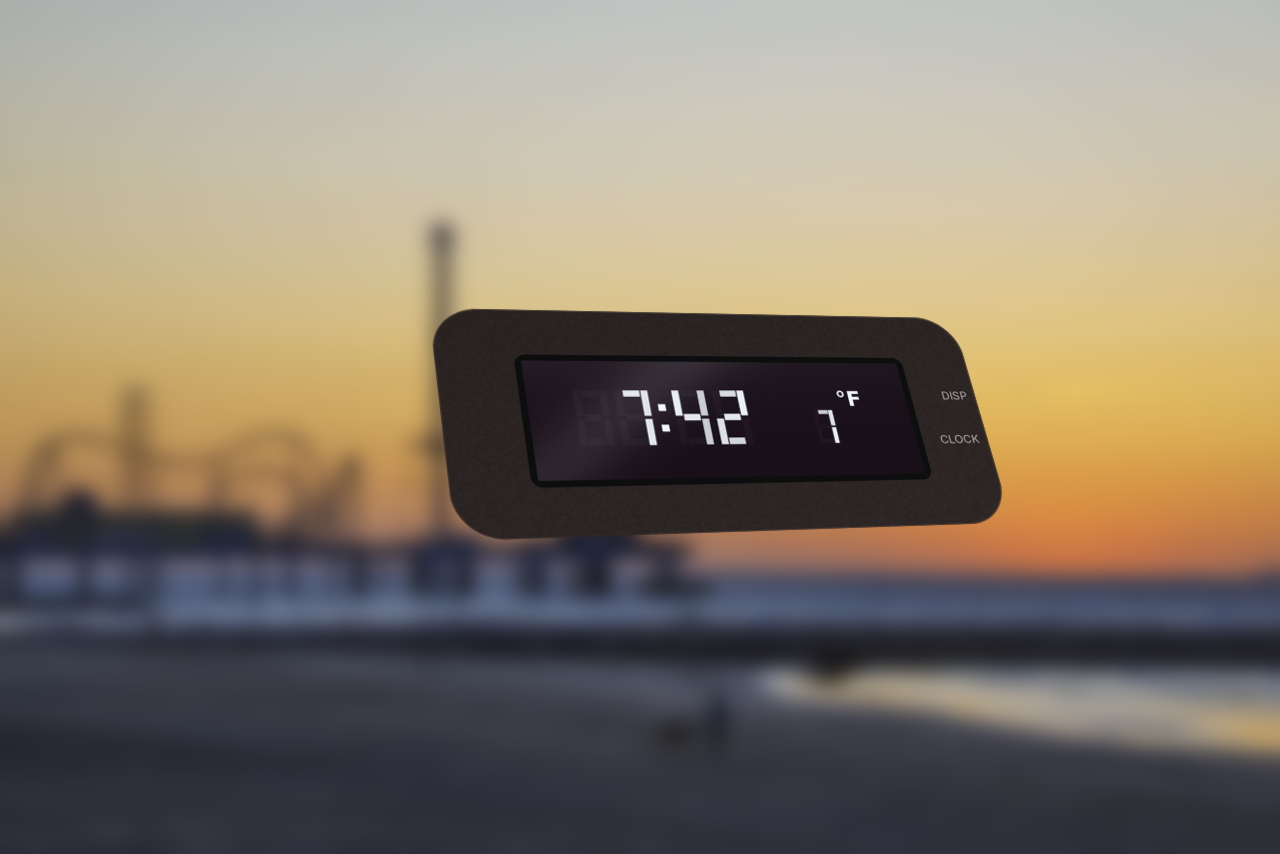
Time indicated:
{"hour": 7, "minute": 42}
